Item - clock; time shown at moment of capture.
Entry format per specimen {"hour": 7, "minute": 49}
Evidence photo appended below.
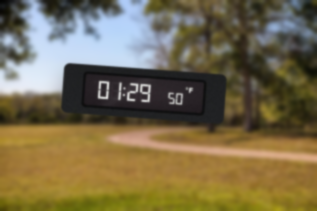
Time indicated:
{"hour": 1, "minute": 29}
